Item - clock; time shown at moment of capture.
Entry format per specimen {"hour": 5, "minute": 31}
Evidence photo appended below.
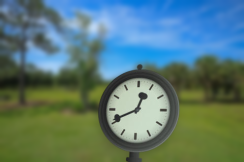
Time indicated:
{"hour": 12, "minute": 41}
